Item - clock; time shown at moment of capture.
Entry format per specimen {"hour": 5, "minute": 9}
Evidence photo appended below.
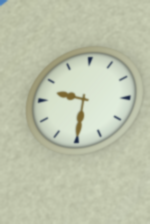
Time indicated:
{"hour": 9, "minute": 30}
